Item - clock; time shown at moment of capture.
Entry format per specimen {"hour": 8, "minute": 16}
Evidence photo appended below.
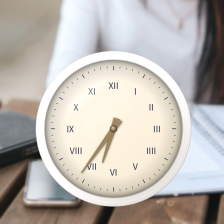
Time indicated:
{"hour": 6, "minute": 36}
